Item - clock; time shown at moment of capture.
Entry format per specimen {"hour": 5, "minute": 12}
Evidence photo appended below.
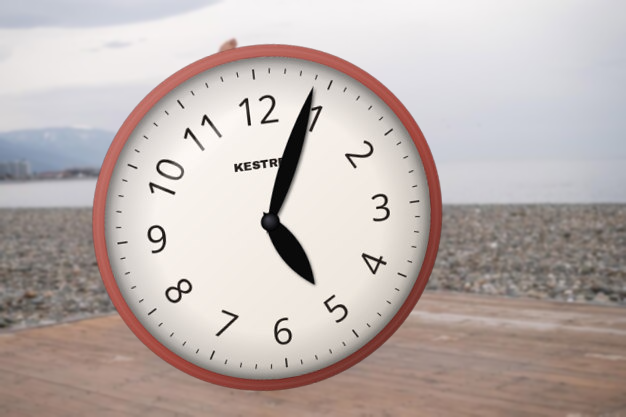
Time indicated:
{"hour": 5, "minute": 4}
